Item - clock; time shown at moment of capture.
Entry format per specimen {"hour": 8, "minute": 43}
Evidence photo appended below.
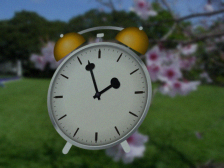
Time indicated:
{"hour": 1, "minute": 57}
